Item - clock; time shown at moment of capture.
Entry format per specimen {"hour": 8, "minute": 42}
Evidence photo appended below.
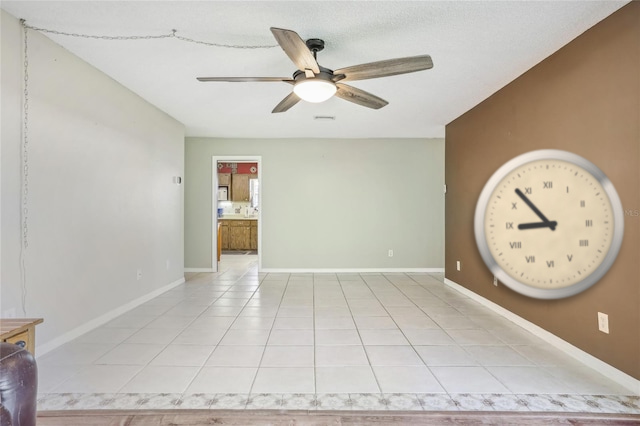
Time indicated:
{"hour": 8, "minute": 53}
